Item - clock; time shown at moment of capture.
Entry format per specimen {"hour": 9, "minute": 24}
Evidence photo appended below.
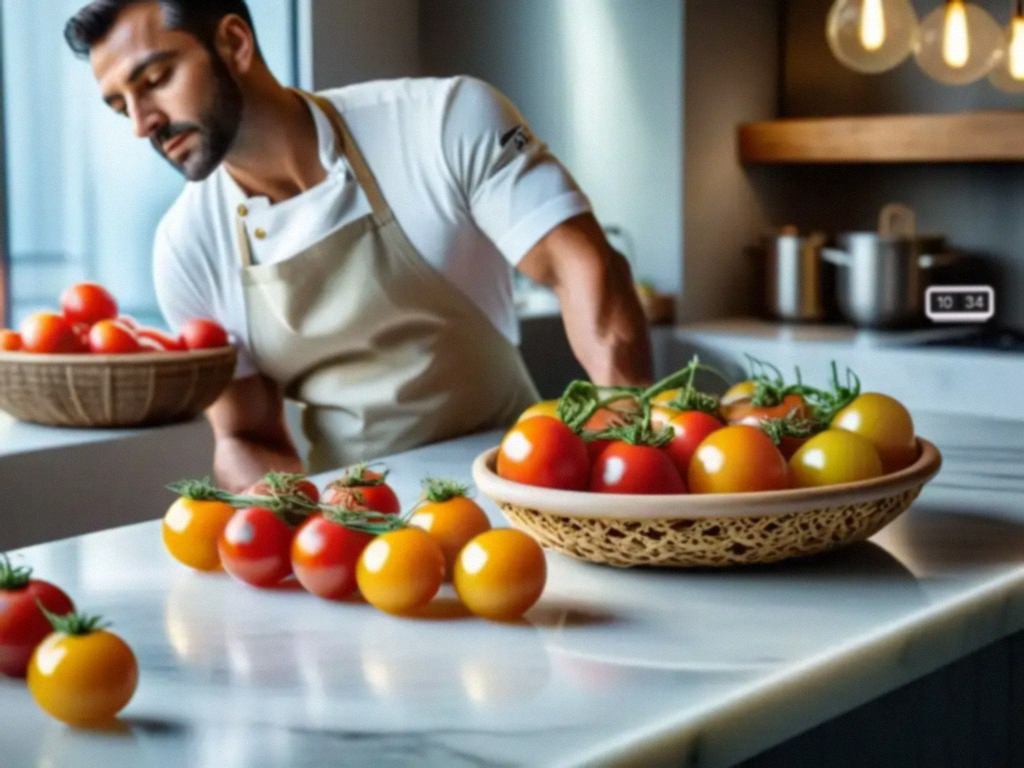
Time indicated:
{"hour": 10, "minute": 34}
